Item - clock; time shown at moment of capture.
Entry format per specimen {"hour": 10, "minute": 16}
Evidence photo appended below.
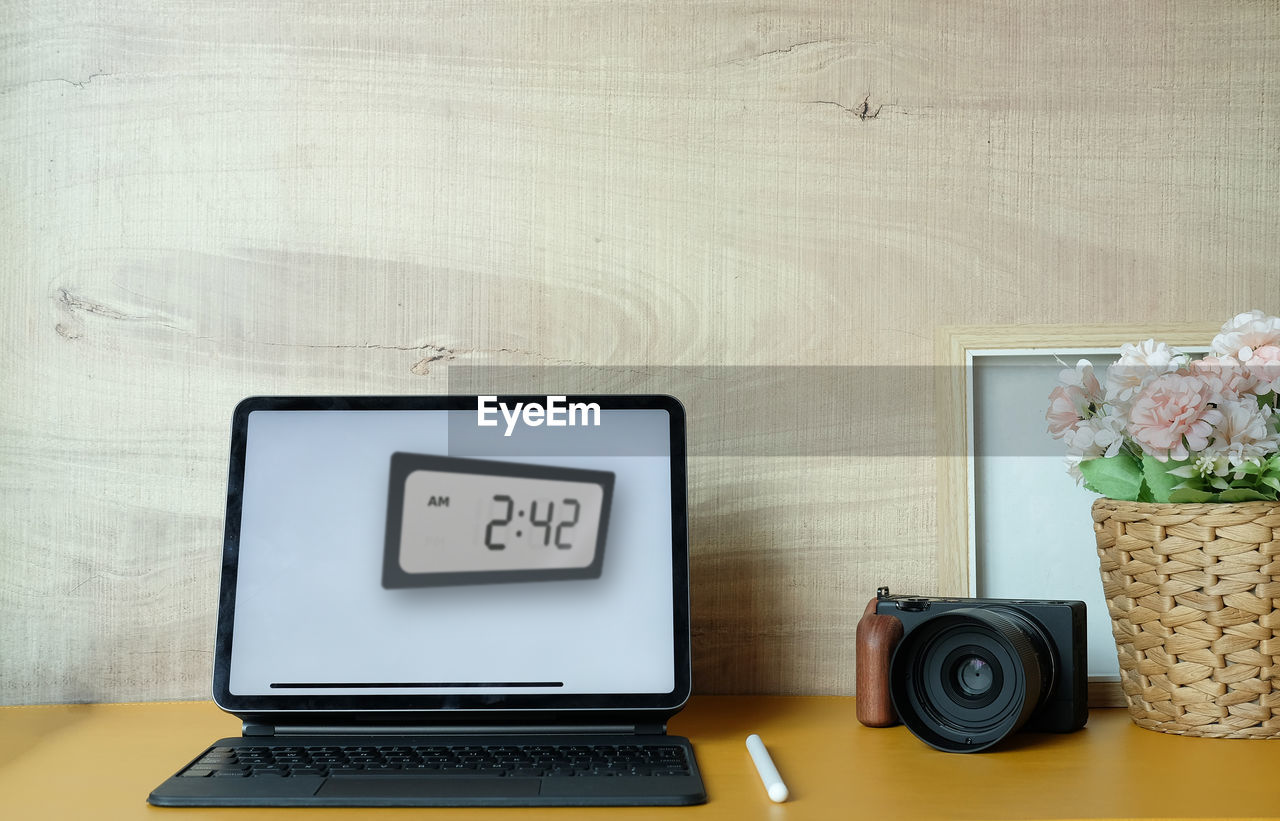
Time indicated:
{"hour": 2, "minute": 42}
